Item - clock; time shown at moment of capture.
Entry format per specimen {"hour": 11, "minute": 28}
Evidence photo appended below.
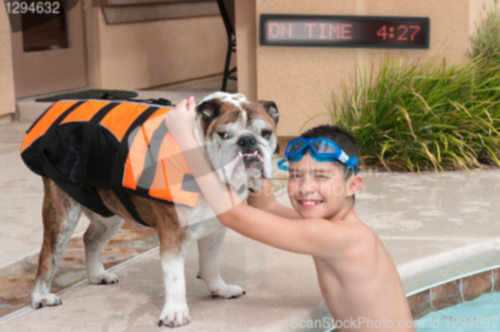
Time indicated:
{"hour": 4, "minute": 27}
